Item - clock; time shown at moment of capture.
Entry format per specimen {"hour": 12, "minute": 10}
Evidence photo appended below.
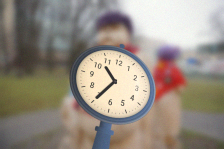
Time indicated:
{"hour": 10, "minute": 35}
